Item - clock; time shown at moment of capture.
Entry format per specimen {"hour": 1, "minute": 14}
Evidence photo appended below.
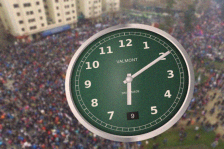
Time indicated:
{"hour": 6, "minute": 10}
